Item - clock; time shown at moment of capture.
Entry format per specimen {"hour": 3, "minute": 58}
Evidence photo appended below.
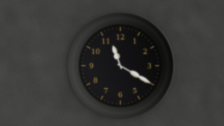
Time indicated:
{"hour": 11, "minute": 20}
